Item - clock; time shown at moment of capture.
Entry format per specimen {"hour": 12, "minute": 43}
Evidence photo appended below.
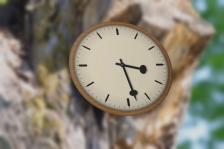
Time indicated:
{"hour": 3, "minute": 28}
